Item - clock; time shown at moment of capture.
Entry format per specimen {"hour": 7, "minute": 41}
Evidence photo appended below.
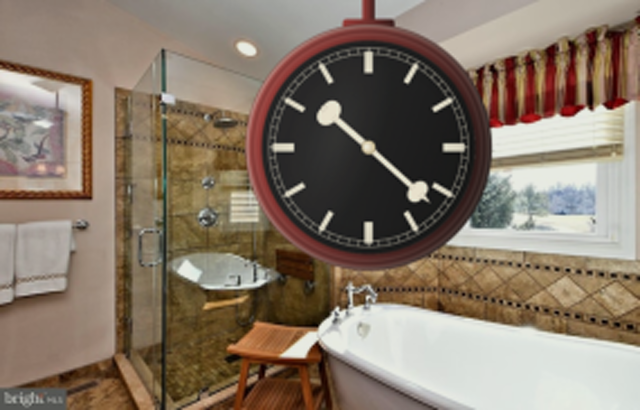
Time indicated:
{"hour": 10, "minute": 22}
